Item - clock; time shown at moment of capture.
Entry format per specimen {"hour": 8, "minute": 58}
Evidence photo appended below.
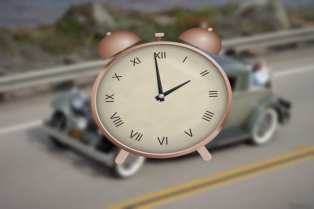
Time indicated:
{"hour": 1, "minute": 59}
